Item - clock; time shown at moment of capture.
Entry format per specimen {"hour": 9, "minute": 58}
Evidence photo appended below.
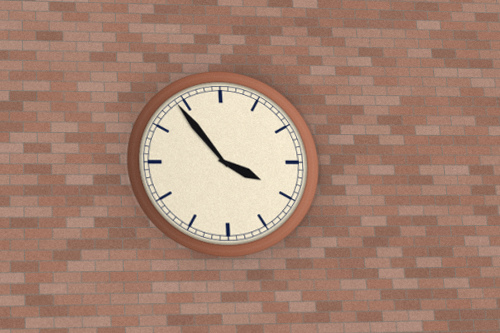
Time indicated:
{"hour": 3, "minute": 54}
